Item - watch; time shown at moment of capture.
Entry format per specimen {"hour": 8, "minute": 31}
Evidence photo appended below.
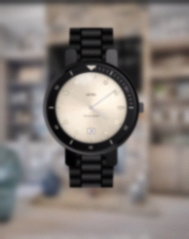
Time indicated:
{"hour": 4, "minute": 9}
